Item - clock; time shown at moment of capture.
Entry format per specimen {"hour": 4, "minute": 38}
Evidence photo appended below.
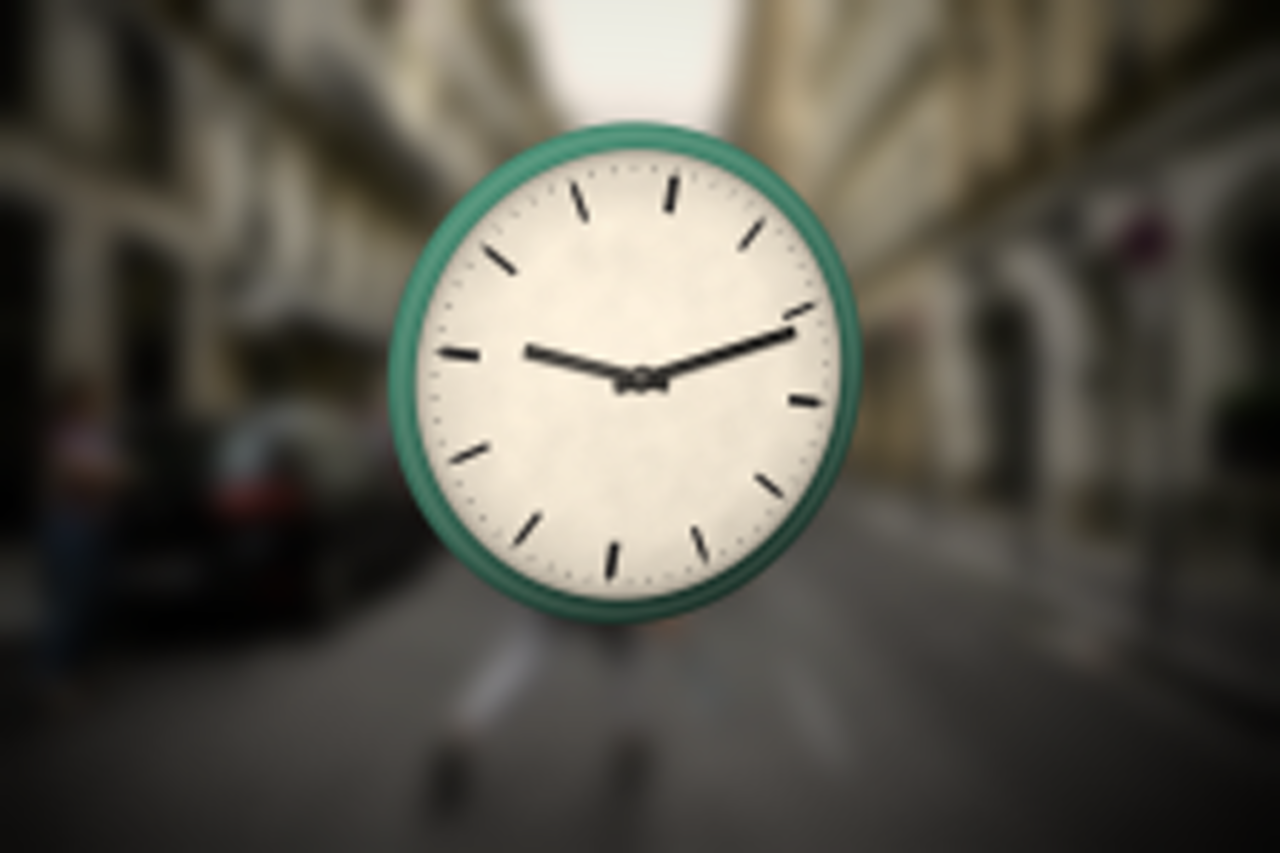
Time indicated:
{"hour": 9, "minute": 11}
